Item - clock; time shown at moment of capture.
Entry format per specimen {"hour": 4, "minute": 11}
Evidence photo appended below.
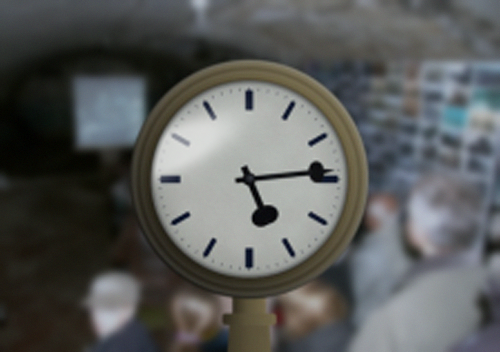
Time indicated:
{"hour": 5, "minute": 14}
